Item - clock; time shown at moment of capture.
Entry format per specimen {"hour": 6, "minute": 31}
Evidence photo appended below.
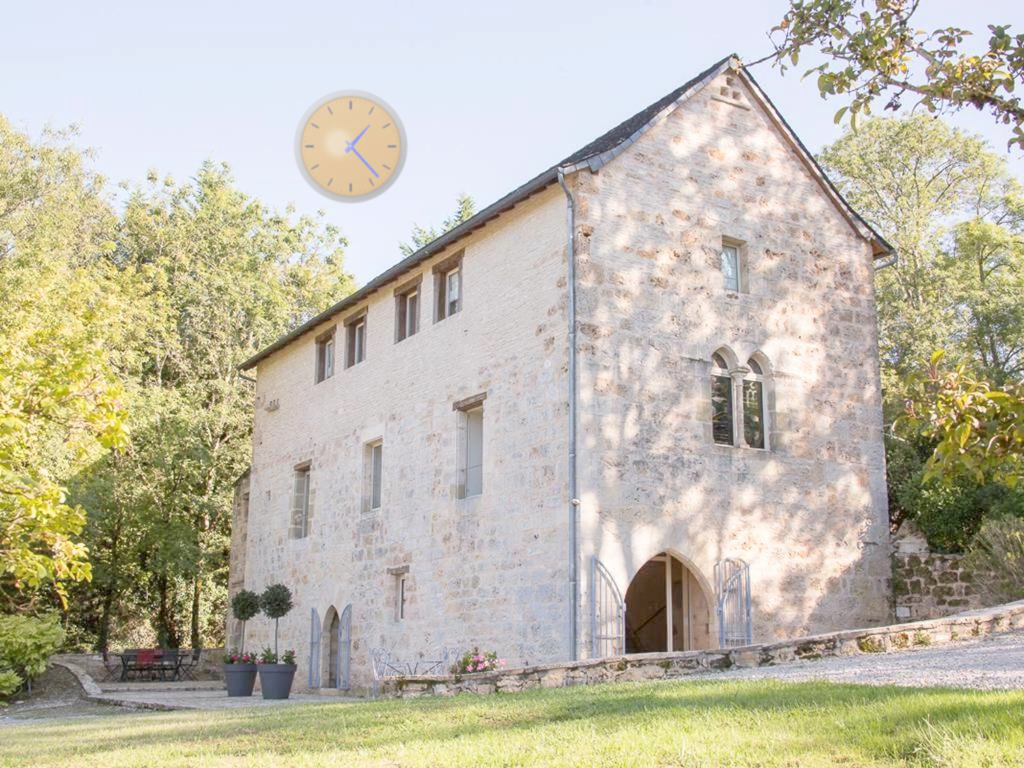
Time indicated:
{"hour": 1, "minute": 23}
